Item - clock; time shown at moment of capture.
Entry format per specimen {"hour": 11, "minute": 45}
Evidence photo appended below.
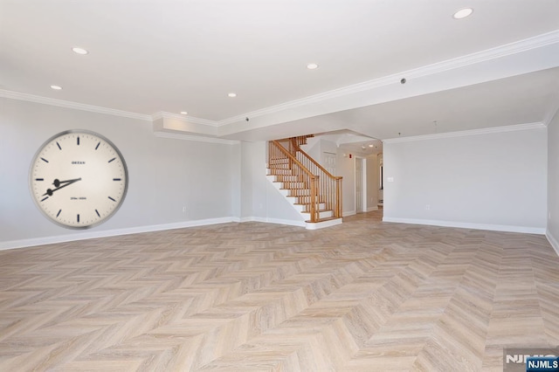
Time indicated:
{"hour": 8, "minute": 41}
